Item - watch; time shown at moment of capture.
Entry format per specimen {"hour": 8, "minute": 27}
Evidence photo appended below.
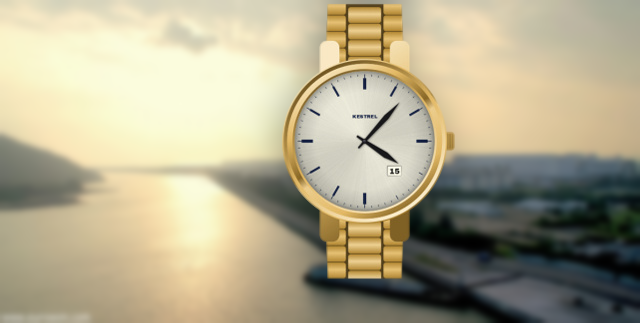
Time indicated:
{"hour": 4, "minute": 7}
